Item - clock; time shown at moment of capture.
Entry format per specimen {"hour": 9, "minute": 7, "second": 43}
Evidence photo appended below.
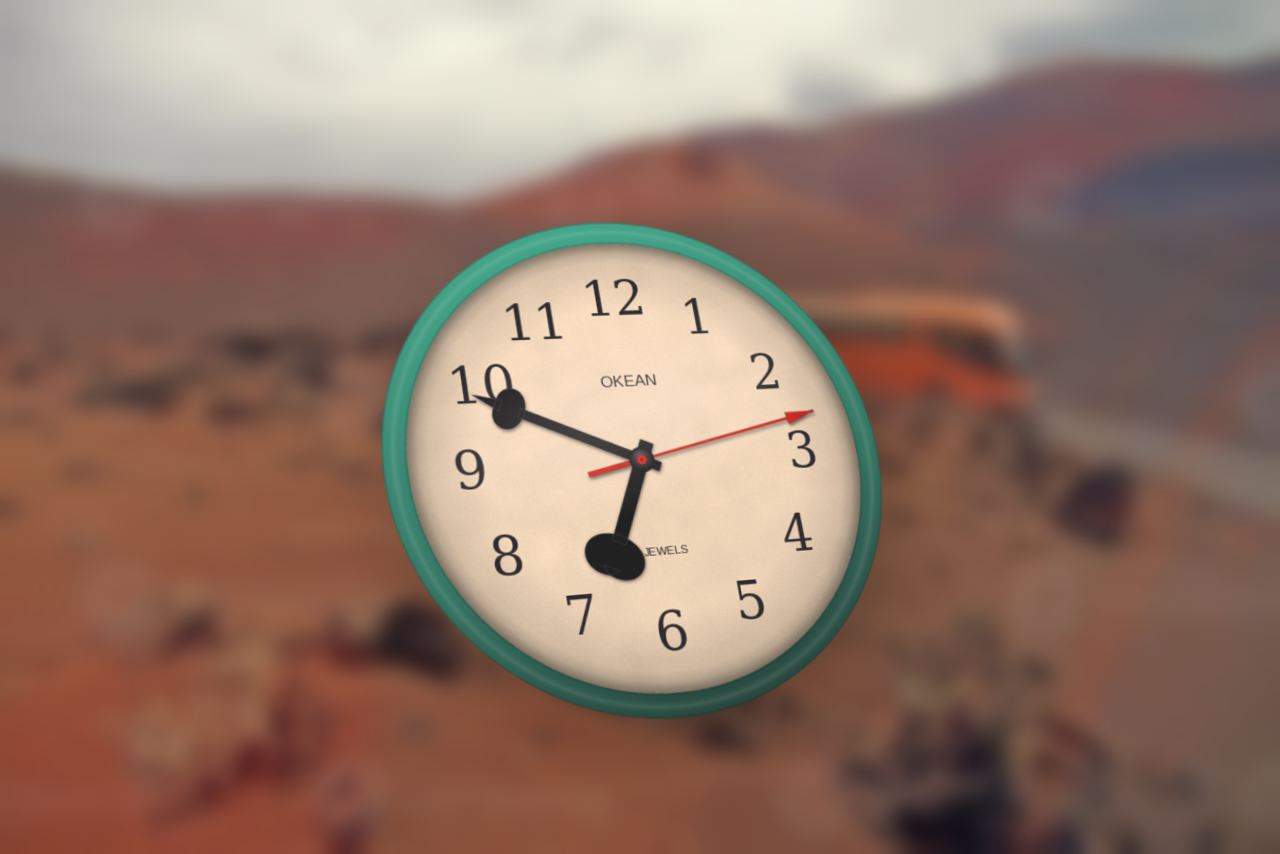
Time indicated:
{"hour": 6, "minute": 49, "second": 13}
